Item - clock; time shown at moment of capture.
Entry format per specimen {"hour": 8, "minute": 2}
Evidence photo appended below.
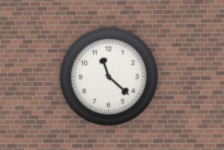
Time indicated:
{"hour": 11, "minute": 22}
